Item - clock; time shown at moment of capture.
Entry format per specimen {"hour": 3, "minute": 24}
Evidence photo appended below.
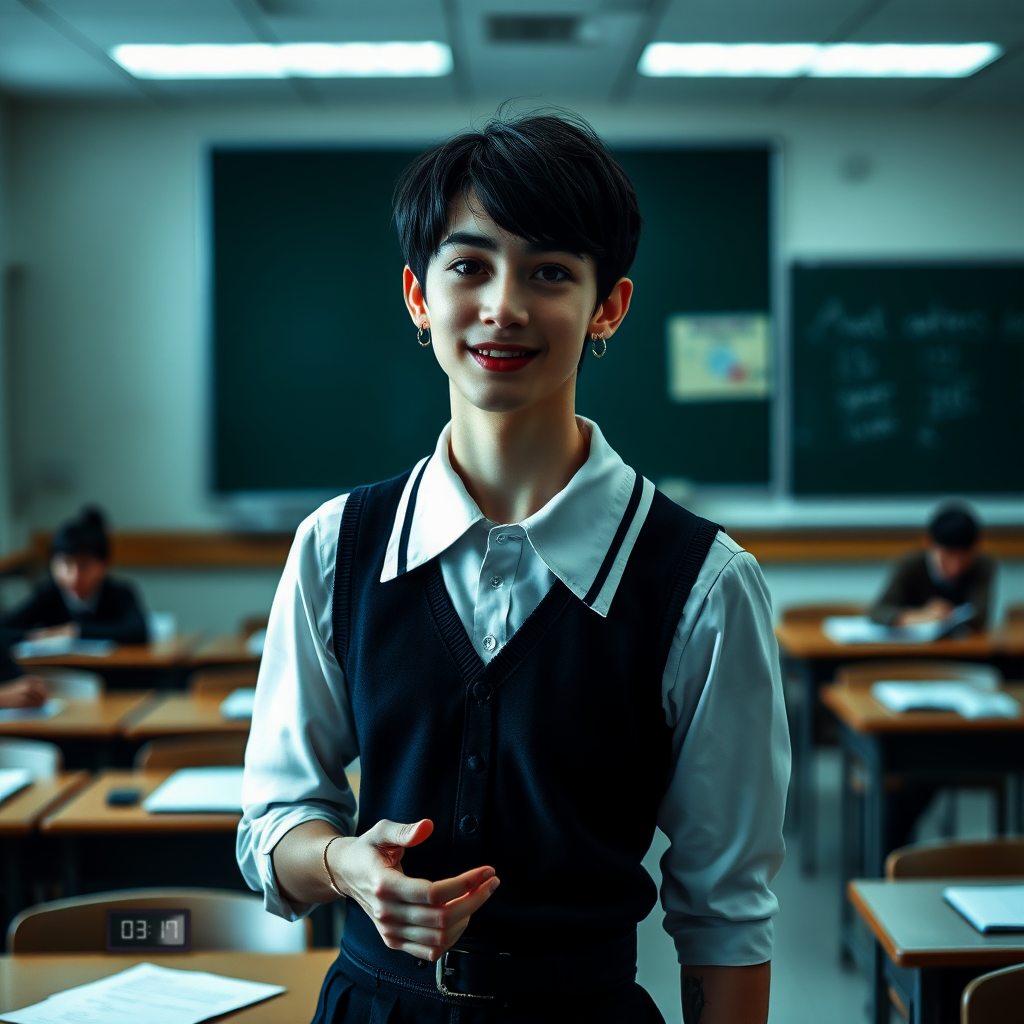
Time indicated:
{"hour": 3, "minute": 17}
